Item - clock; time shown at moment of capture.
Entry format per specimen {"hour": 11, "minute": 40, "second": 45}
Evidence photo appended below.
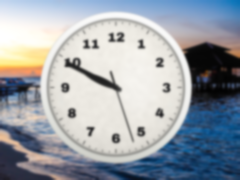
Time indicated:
{"hour": 9, "minute": 49, "second": 27}
